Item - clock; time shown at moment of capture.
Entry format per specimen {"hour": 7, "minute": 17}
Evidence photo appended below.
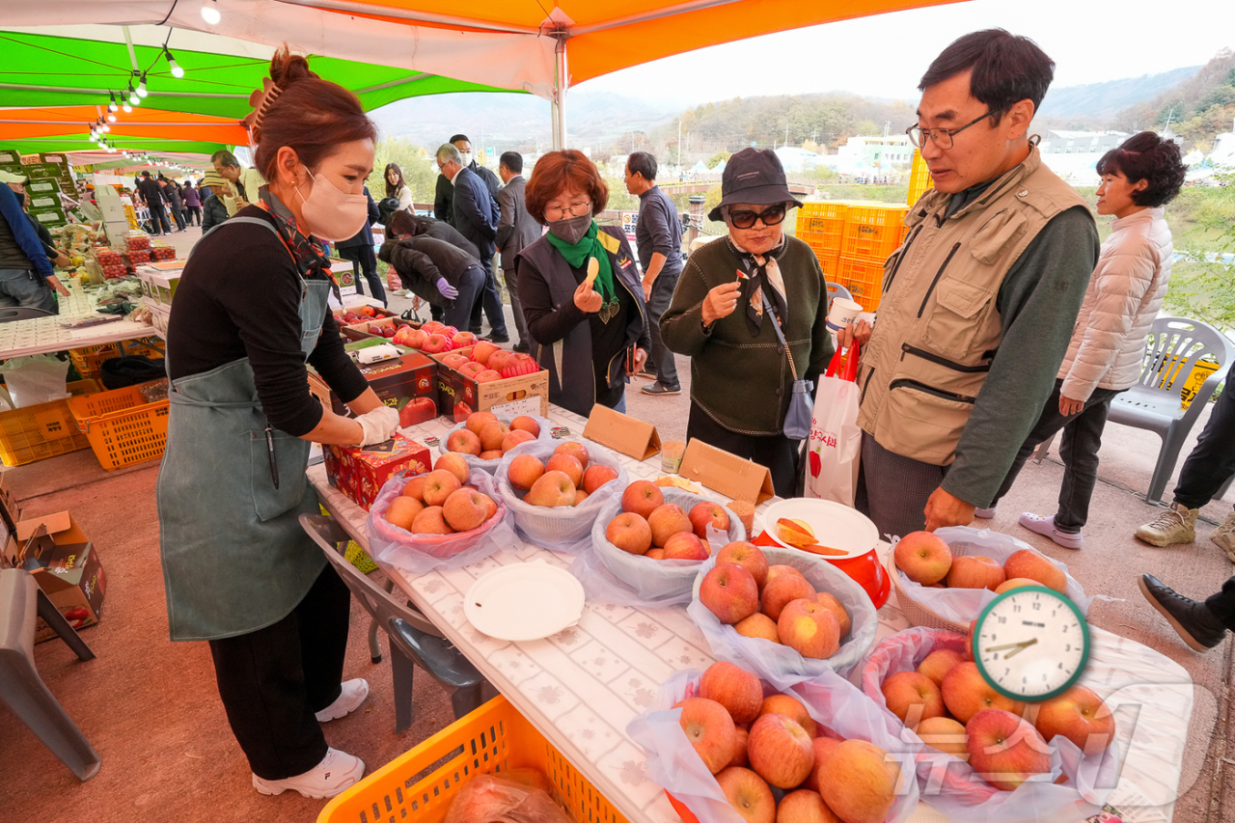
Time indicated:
{"hour": 7, "minute": 42}
